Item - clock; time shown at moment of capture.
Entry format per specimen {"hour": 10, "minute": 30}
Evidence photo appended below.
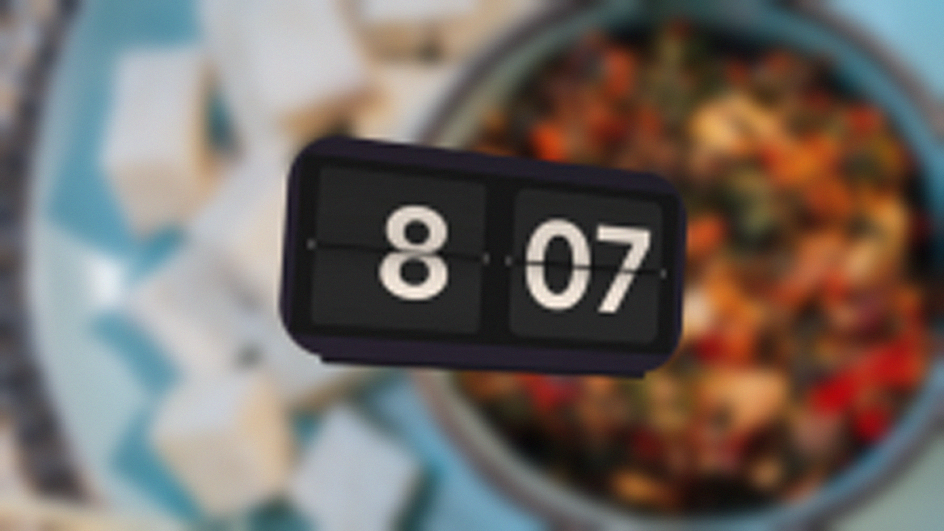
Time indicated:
{"hour": 8, "minute": 7}
